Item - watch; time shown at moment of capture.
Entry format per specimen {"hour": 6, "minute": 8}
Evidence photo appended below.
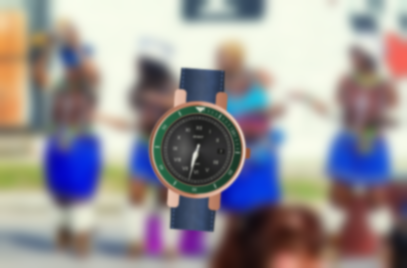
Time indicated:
{"hour": 6, "minute": 32}
